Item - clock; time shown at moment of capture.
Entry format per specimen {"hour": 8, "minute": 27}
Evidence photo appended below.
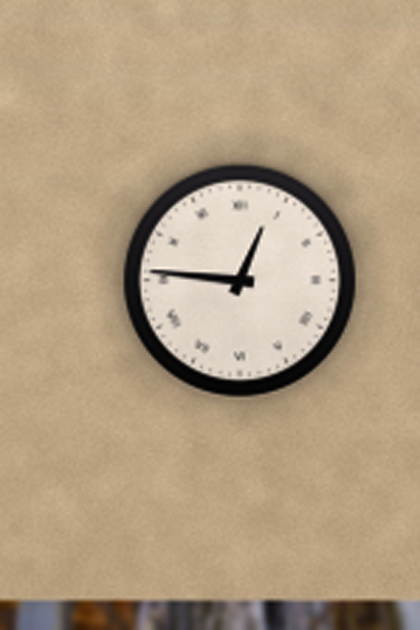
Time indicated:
{"hour": 12, "minute": 46}
